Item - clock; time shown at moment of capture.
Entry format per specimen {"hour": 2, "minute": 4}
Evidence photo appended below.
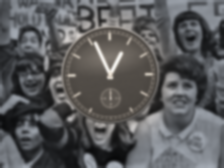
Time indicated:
{"hour": 12, "minute": 56}
